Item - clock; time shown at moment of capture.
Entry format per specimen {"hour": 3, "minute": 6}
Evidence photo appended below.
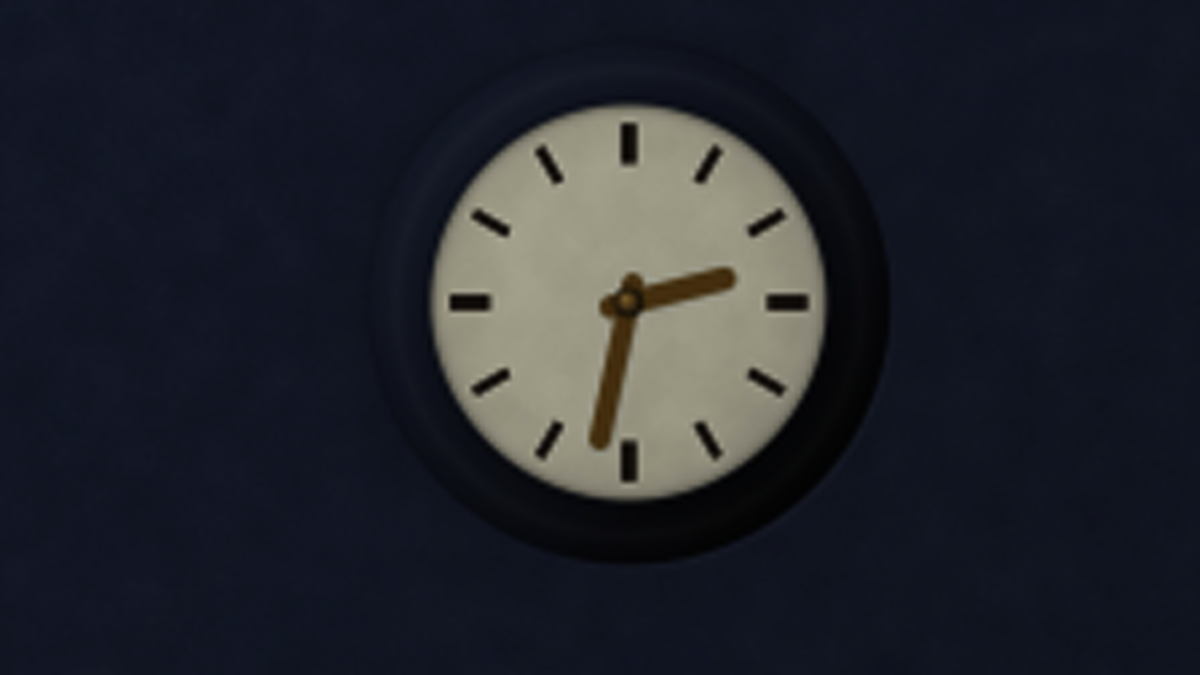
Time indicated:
{"hour": 2, "minute": 32}
